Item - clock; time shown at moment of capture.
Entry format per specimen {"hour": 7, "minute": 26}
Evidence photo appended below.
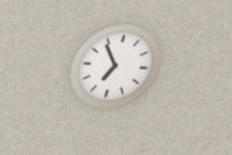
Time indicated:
{"hour": 6, "minute": 54}
